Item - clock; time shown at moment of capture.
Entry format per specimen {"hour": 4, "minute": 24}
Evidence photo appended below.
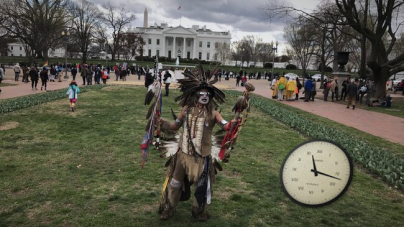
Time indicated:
{"hour": 11, "minute": 17}
